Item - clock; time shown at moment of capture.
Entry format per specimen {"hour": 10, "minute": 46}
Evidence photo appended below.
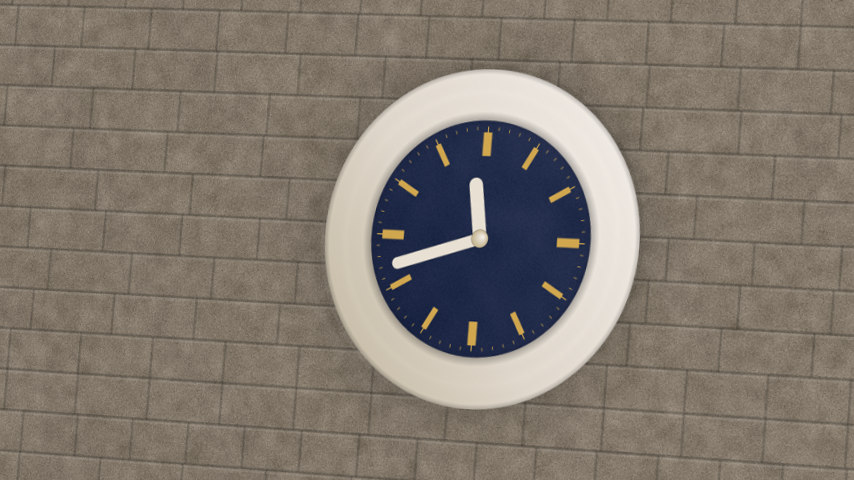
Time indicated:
{"hour": 11, "minute": 42}
